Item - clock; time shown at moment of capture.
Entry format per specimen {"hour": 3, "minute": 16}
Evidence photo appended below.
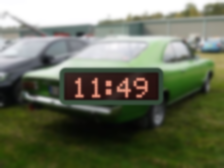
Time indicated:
{"hour": 11, "minute": 49}
